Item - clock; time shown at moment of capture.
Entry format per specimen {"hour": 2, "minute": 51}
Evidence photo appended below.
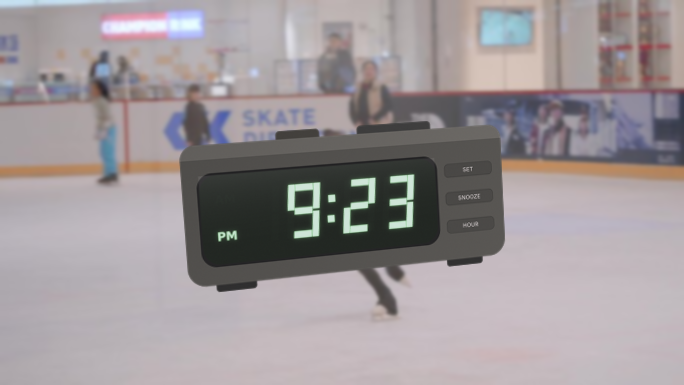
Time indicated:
{"hour": 9, "minute": 23}
